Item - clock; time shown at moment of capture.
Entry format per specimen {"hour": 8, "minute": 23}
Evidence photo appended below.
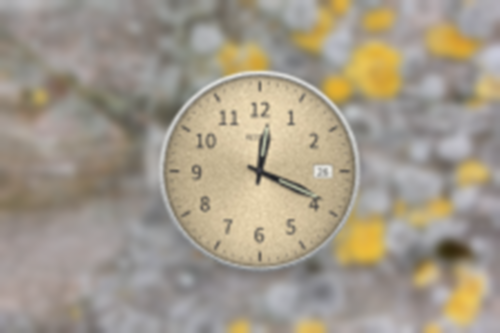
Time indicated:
{"hour": 12, "minute": 19}
